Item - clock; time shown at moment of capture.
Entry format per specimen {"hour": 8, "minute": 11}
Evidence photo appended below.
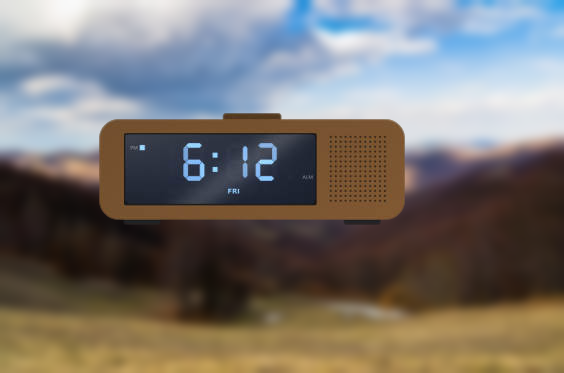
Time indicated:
{"hour": 6, "minute": 12}
